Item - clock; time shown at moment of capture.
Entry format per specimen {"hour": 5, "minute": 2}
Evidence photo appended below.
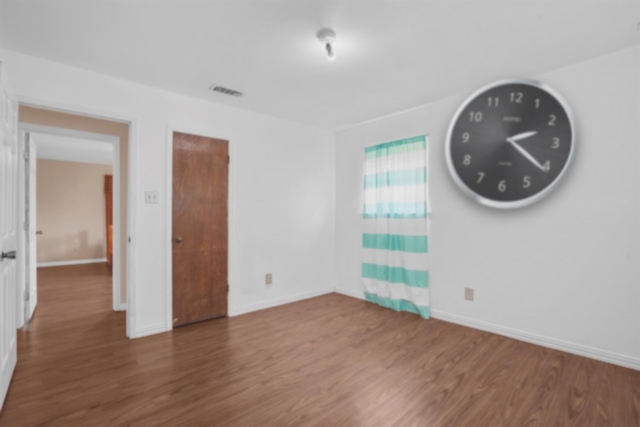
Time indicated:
{"hour": 2, "minute": 21}
